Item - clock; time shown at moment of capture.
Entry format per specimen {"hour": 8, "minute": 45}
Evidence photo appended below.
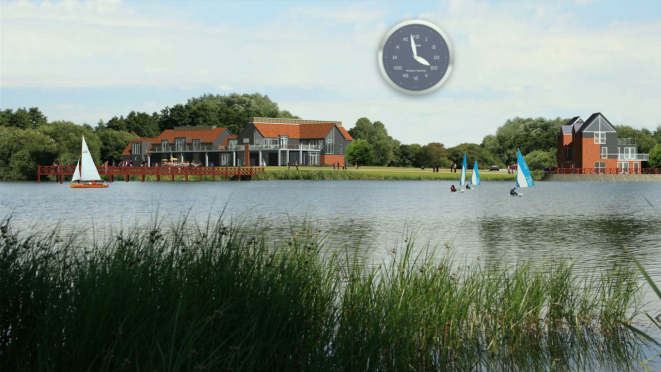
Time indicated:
{"hour": 3, "minute": 58}
